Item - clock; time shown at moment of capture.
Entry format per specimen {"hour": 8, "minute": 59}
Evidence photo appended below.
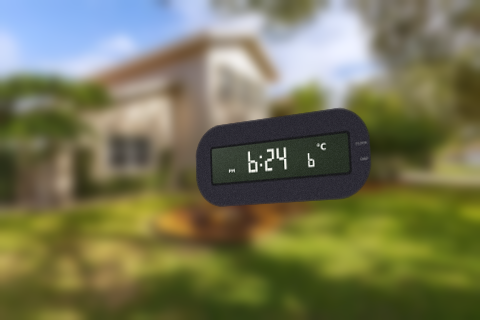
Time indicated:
{"hour": 6, "minute": 24}
